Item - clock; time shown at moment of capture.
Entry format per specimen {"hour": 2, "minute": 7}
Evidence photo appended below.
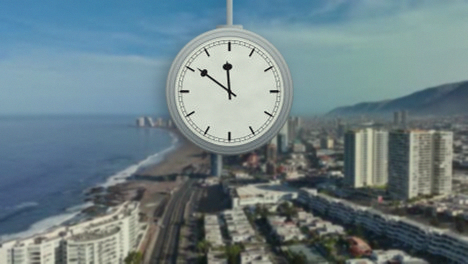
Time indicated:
{"hour": 11, "minute": 51}
